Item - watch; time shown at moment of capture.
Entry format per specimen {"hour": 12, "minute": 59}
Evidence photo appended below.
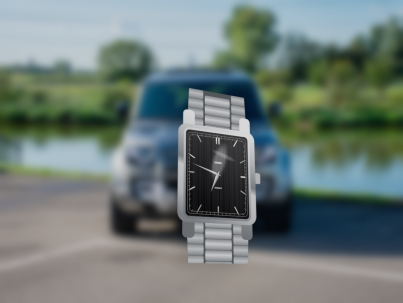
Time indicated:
{"hour": 6, "minute": 48}
